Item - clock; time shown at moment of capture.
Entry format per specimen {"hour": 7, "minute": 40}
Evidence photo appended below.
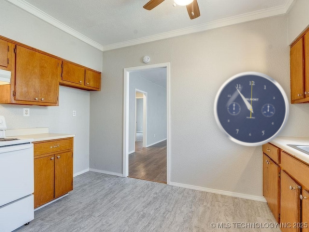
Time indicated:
{"hour": 10, "minute": 54}
